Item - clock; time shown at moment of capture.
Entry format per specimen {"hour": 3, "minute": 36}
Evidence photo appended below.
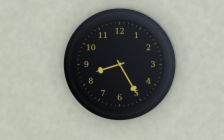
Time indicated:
{"hour": 8, "minute": 25}
